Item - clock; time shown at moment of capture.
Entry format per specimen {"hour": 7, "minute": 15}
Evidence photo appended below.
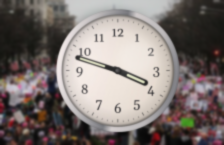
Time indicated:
{"hour": 3, "minute": 48}
